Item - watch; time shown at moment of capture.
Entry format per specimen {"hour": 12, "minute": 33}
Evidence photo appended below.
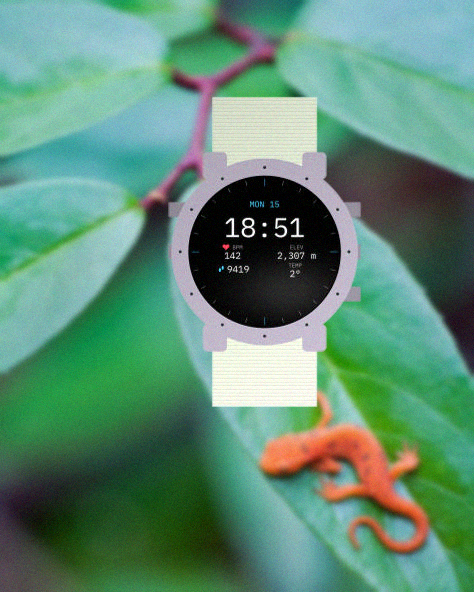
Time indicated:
{"hour": 18, "minute": 51}
